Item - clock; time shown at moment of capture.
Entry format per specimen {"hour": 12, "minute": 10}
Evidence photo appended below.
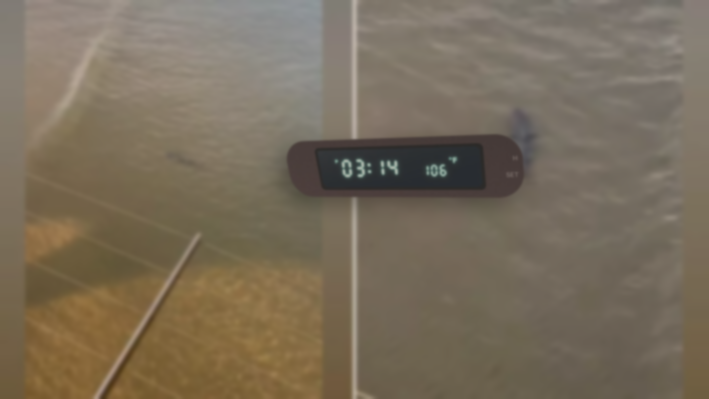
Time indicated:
{"hour": 3, "minute": 14}
